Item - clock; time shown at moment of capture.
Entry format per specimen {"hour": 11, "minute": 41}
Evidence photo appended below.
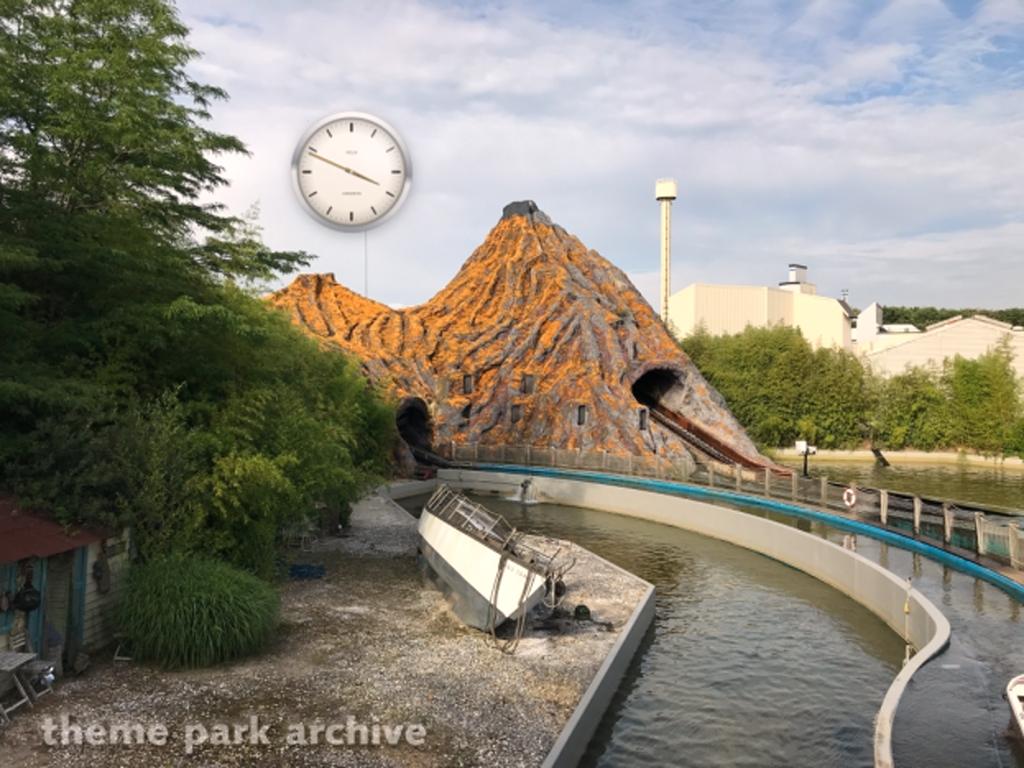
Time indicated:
{"hour": 3, "minute": 49}
